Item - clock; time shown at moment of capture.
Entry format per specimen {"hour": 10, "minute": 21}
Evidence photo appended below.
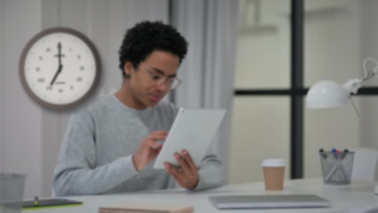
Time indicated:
{"hour": 7, "minute": 0}
